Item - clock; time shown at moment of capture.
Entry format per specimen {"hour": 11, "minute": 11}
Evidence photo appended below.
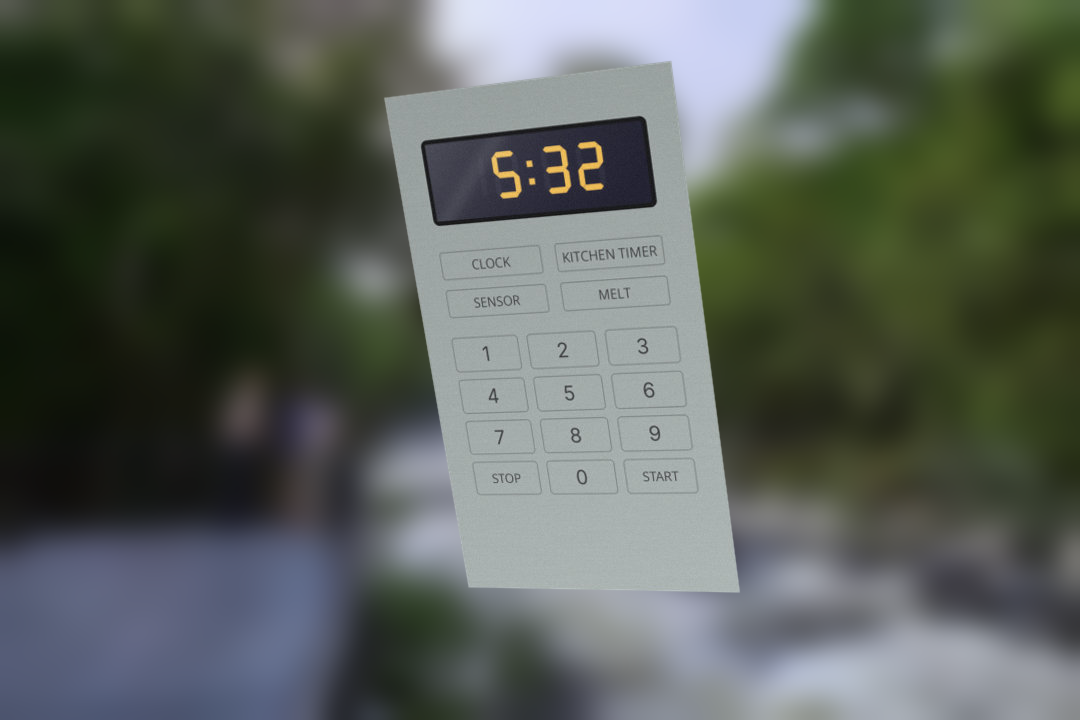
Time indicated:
{"hour": 5, "minute": 32}
